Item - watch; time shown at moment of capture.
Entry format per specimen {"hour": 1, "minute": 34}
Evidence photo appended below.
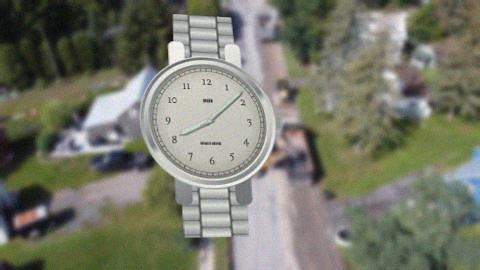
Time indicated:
{"hour": 8, "minute": 8}
